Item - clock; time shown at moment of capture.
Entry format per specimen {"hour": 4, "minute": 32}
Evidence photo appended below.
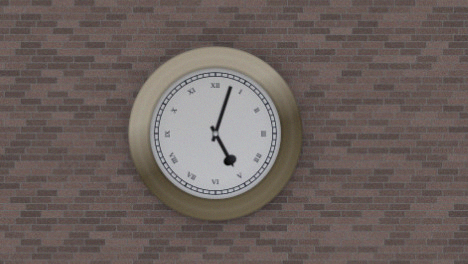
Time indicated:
{"hour": 5, "minute": 3}
